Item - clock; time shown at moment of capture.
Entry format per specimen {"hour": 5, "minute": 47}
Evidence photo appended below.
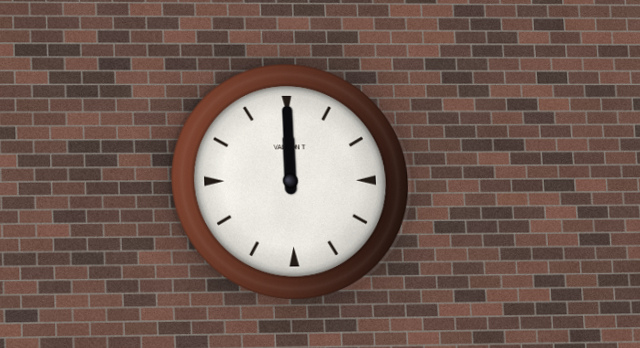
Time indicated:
{"hour": 12, "minute": 0}
